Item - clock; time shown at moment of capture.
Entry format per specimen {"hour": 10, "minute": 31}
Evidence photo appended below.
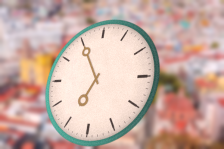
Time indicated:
{"hour": 6, "minute": 55}
